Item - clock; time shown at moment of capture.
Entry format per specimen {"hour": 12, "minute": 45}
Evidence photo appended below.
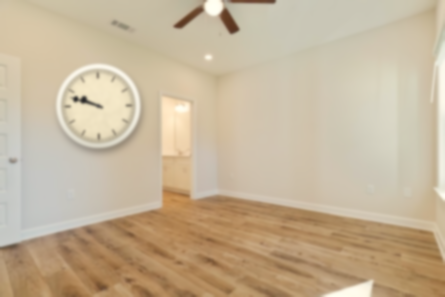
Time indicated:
{"hour": 9, "minute": 48}
